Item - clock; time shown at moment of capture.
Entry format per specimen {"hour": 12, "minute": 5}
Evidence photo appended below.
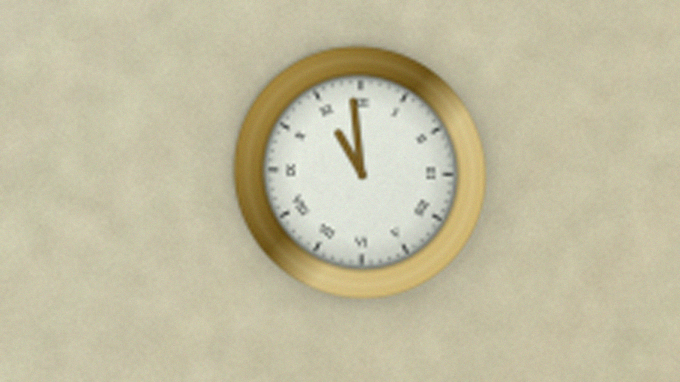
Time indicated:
{"hour": 10, "minute": 59}
